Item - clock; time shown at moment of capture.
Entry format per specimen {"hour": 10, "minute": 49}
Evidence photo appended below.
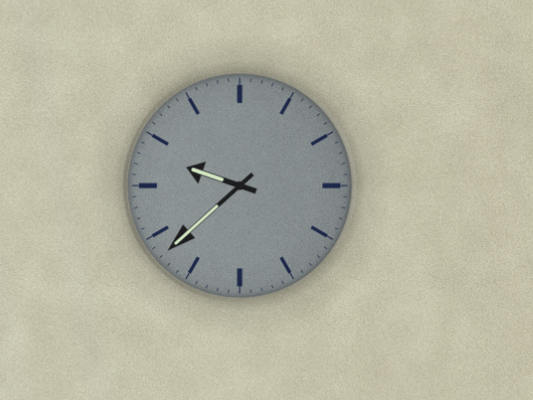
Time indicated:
{"hour": 9, "minute": 38}
